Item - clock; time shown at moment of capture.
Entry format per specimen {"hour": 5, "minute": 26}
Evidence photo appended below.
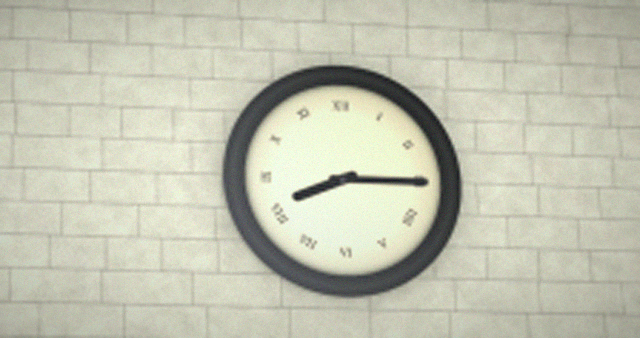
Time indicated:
{"hour": 8, "minute": 15}
